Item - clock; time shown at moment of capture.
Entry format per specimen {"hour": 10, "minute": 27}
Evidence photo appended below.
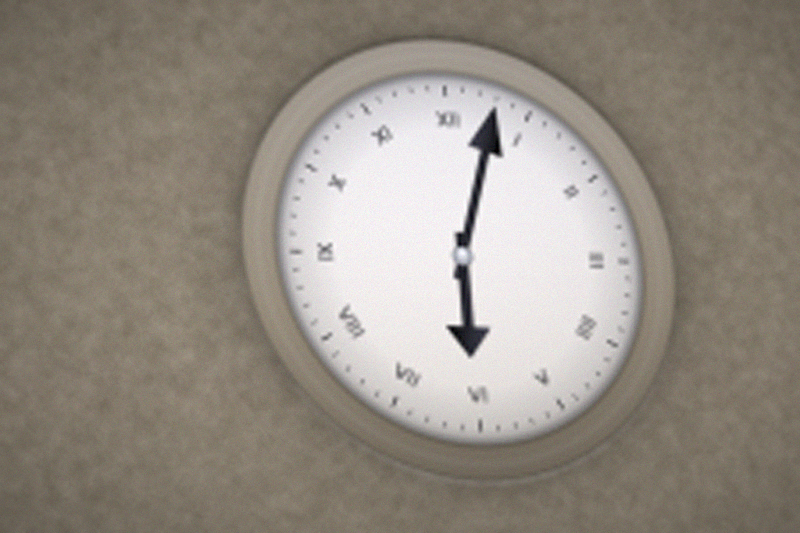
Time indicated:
{"hour": 6, "minute": 3}
